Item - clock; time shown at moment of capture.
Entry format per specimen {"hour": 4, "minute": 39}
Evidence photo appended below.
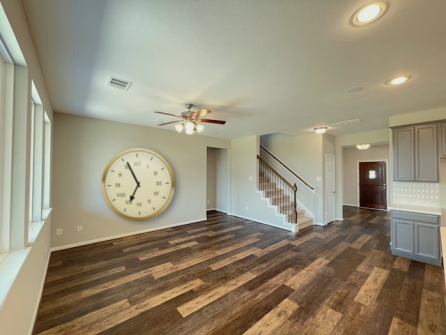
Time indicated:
{"hour": 6, "minute": 56}
